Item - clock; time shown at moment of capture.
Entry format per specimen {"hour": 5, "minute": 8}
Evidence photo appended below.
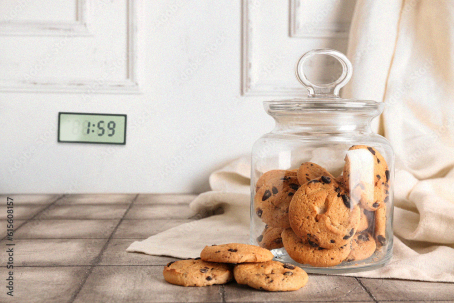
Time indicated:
{"hour": 1, "minute": 59}
